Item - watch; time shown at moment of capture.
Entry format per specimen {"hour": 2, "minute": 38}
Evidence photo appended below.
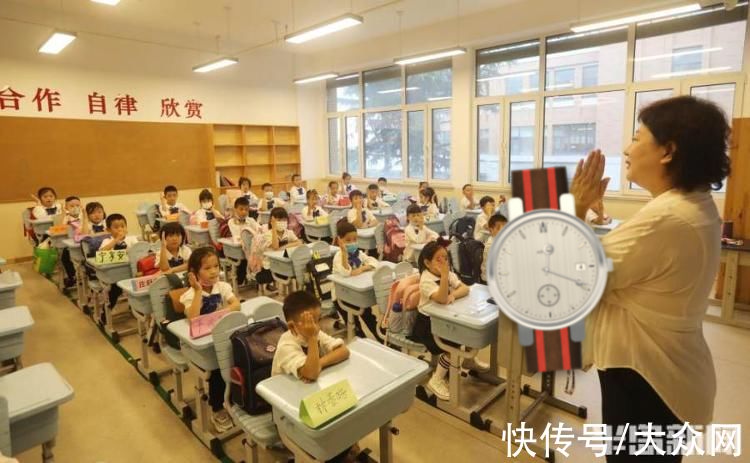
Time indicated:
{"hour": 12, "minute": 19}
